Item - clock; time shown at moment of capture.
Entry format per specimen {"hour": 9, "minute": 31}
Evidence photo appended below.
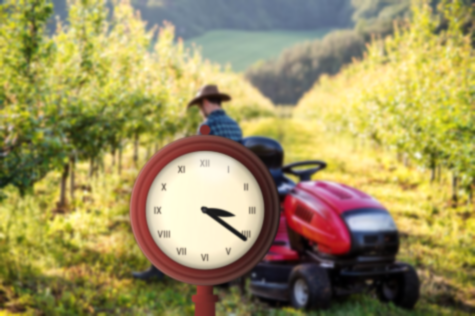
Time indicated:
{"hour": 3, "minute": 21}
